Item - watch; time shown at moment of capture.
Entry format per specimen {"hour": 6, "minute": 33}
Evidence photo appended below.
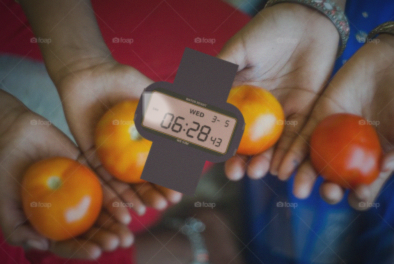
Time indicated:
{"hour": 6, "minute": 28}
